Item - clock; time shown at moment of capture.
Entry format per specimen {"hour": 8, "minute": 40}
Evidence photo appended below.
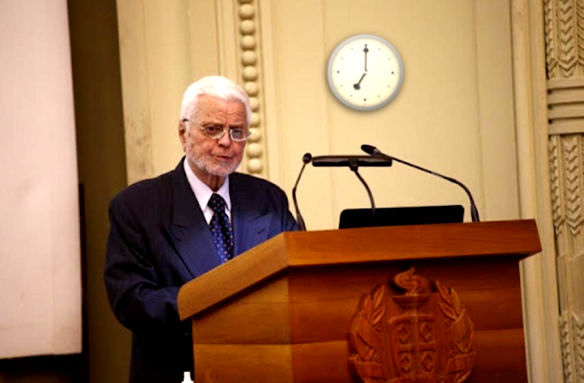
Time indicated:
{"hour": 7, "minute": 0}
